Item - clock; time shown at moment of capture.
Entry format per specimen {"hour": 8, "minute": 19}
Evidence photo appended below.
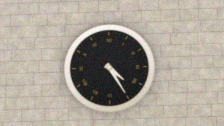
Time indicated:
{"hour": 4, "minute": 25}
